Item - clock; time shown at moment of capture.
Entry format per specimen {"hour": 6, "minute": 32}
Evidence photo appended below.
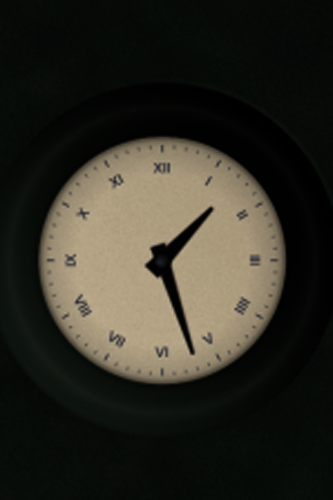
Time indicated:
{"hour": 1, "minute": 27}
